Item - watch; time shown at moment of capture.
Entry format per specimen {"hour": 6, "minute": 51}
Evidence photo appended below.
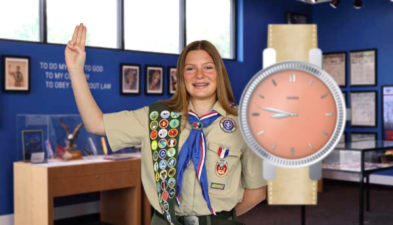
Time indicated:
{"hour": 8, "minute": 47}
